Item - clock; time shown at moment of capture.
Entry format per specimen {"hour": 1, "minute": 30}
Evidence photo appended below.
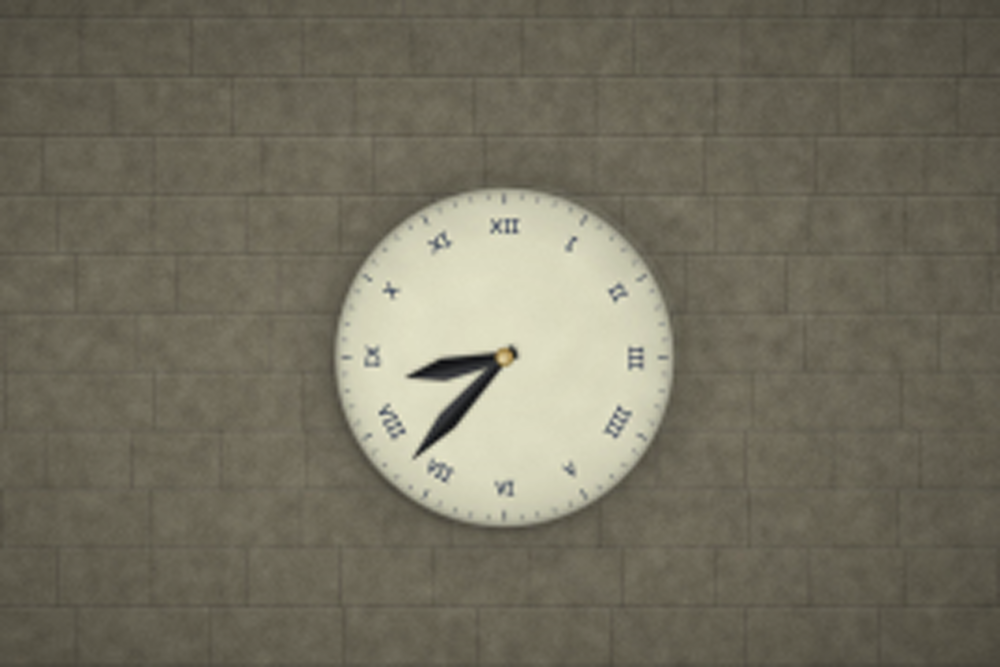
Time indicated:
{"hour": 8, "minute": 37}
